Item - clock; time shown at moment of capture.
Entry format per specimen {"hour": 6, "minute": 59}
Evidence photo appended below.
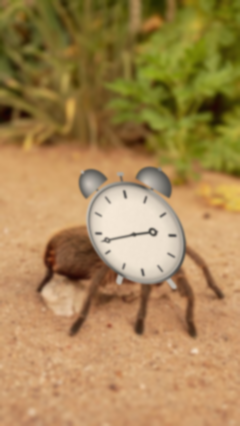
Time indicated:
{"hour": 2, "minute": 43}
